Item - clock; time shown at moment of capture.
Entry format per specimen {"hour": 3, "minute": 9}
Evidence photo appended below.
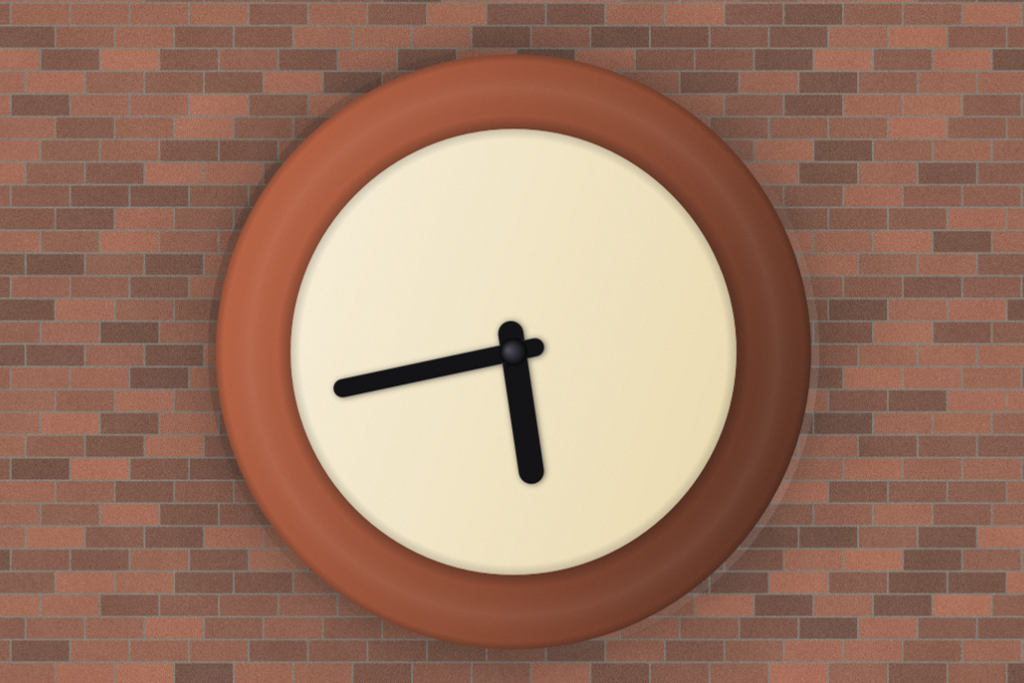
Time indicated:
{"hour": 5, "minute": 43}
